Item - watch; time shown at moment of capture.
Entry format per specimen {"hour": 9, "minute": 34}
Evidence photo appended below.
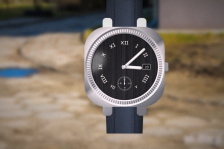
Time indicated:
{"hour": 3, "minute": 8}
